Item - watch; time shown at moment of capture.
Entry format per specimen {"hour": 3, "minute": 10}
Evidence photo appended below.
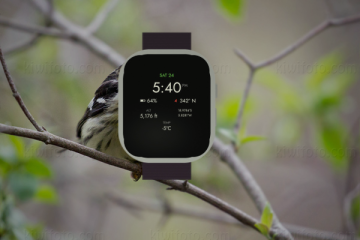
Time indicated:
{"hour": 5, "minute": 40}
